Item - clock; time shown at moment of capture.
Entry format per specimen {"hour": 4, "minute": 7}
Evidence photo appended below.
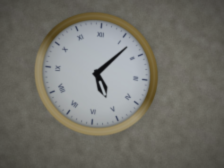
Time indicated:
{"hour": 5, "minute": 7}
